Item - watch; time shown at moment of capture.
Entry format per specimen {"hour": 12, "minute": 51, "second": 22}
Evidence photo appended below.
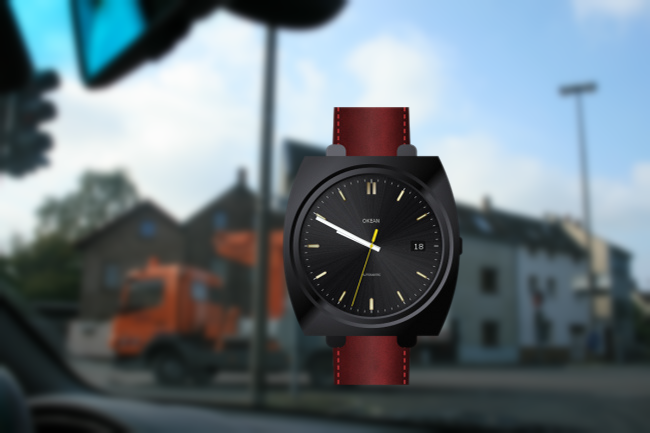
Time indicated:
{"hour": 9, "minute": 49, "second": 33}
